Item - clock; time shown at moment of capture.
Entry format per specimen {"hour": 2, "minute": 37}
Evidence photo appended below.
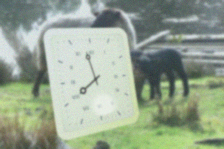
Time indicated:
{"hour": 7, "minute": 58}
